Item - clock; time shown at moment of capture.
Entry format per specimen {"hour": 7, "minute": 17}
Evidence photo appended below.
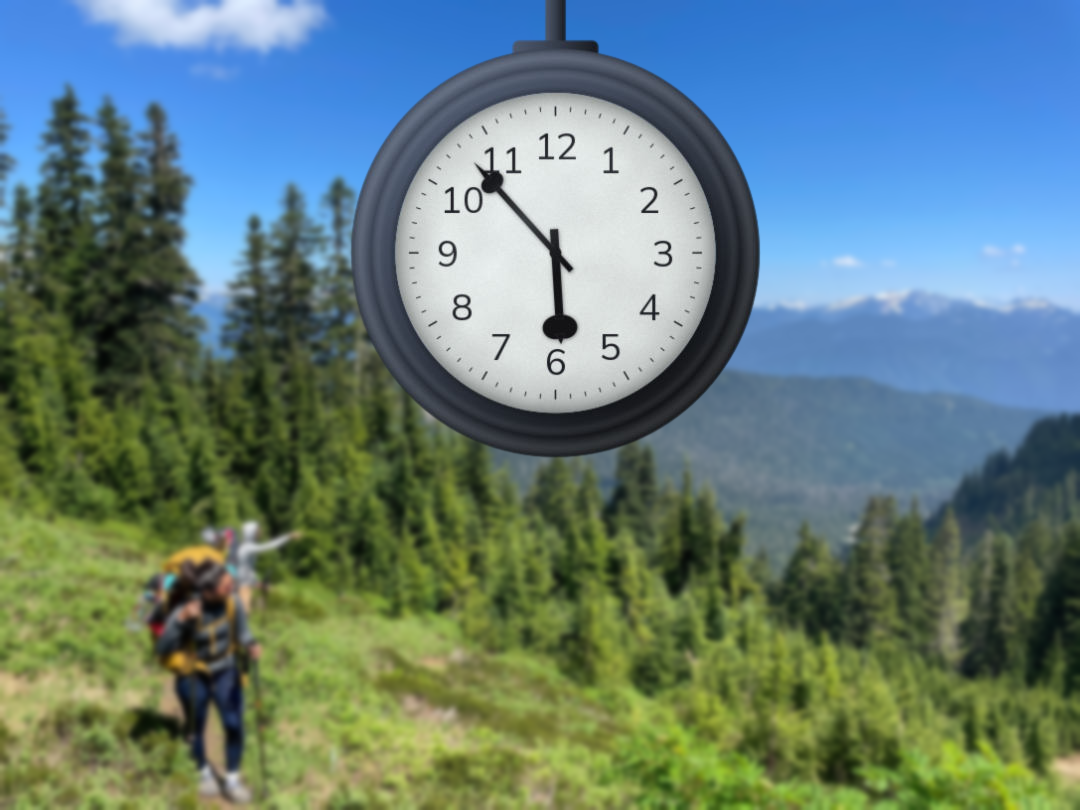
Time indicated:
{"hour": 5, "minute": 53}
